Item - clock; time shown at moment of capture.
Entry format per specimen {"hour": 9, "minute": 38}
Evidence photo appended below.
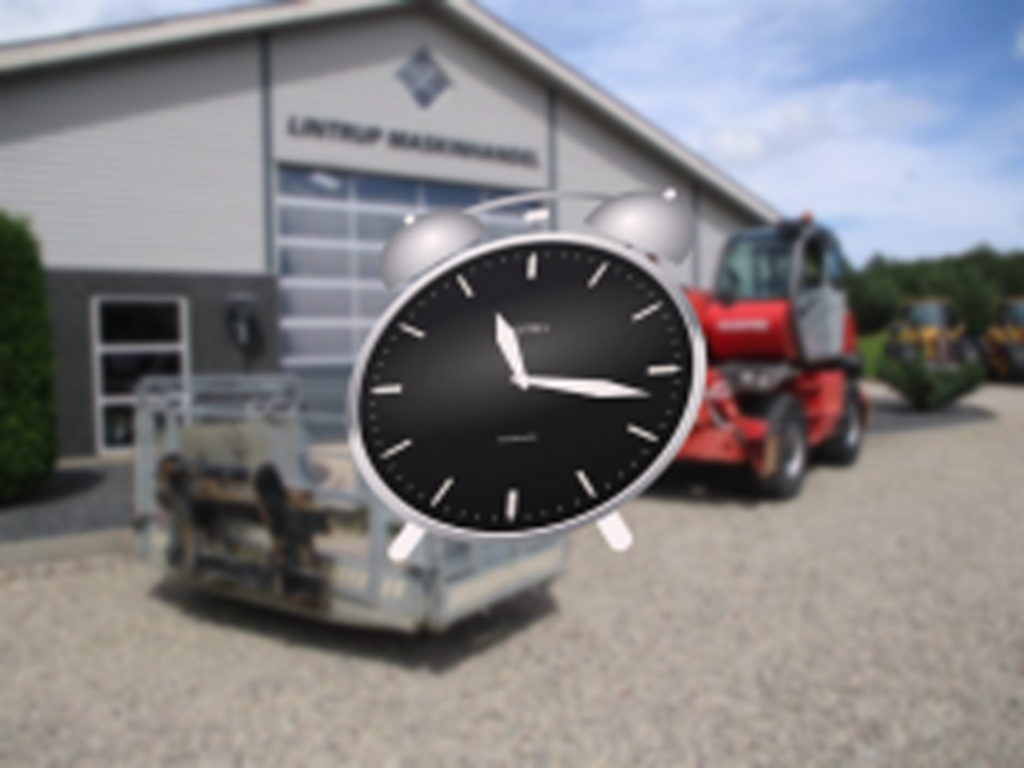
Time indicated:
{"hour": 11, "minute": 17}
